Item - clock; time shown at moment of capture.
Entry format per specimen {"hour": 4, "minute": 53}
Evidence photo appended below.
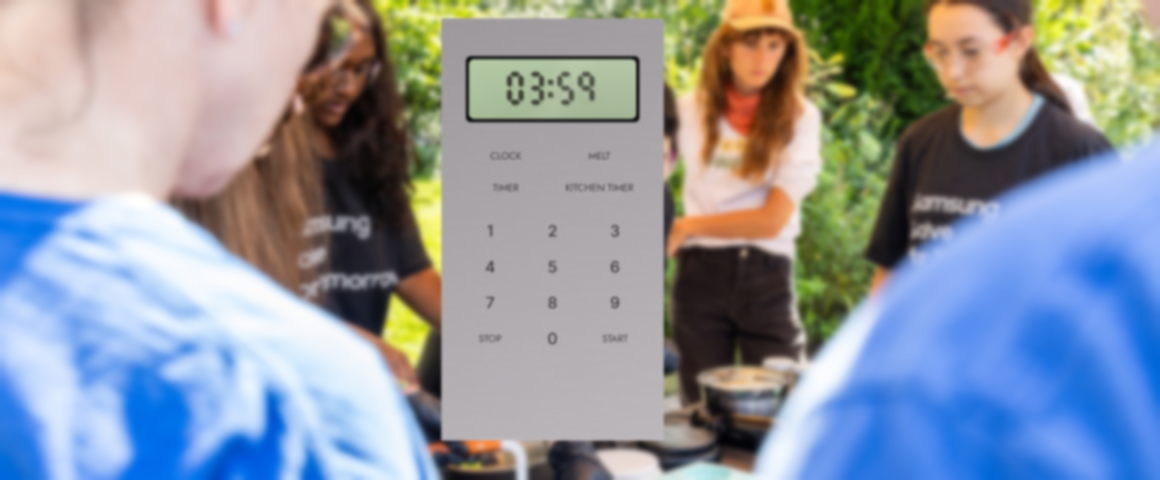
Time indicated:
{"hour": 3, "minute": 59}
